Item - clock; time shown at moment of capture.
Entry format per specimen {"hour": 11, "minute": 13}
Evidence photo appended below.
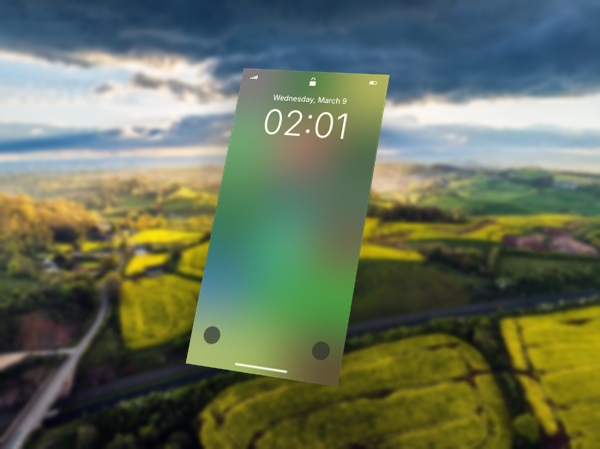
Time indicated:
{"hour": 2, "minute": 1}
